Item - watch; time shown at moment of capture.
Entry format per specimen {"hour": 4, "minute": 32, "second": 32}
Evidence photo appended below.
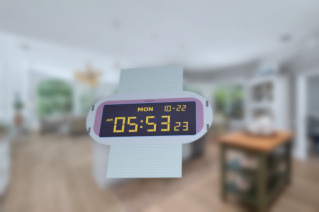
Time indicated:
{"hour": 5, "minute": 53, "second": 23}
